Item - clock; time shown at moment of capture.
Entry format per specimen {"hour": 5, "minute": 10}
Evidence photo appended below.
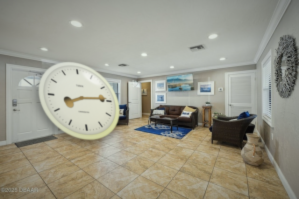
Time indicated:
{"hour": 8, "minute": 14}
